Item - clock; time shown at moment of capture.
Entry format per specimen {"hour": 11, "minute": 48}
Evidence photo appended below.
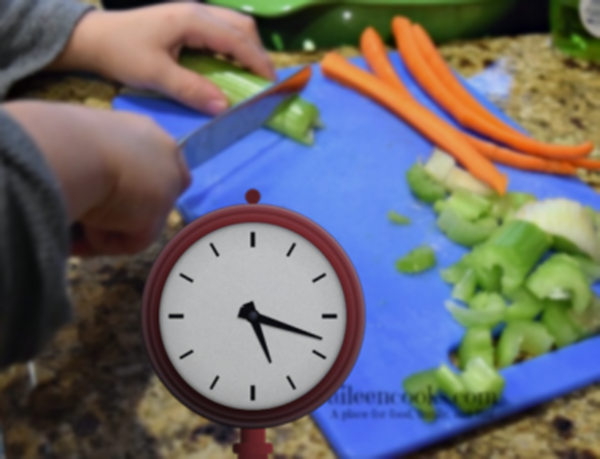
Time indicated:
{"hour": 5, "minute": 18}
